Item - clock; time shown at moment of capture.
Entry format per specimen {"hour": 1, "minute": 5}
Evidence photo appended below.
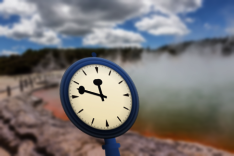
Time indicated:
{"hour": 11, "minute": 48}
